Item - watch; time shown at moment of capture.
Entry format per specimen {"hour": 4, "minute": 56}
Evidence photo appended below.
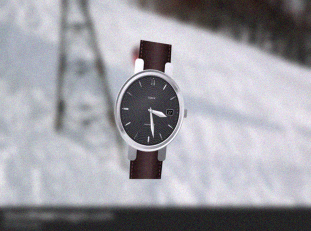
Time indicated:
{"hour": 3, "minute": 28}
